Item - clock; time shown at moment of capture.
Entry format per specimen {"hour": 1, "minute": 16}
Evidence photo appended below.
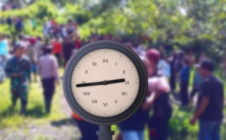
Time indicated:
{"hour": 2, "minute": 44}
